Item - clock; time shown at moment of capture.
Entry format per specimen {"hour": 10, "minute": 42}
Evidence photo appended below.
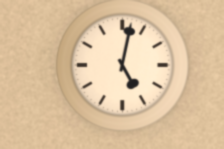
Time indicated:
{"hour": 5, "minute": 2}
